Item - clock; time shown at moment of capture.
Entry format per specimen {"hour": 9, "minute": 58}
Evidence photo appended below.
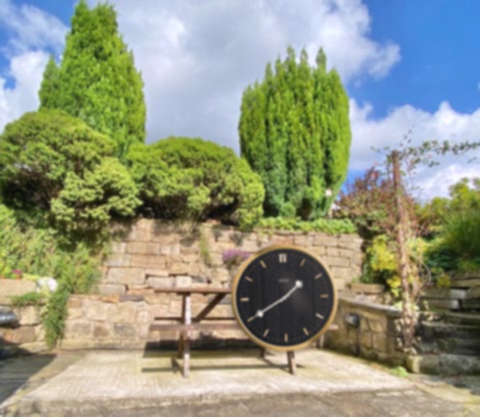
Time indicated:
{"hour": 1, "minute": 40}
